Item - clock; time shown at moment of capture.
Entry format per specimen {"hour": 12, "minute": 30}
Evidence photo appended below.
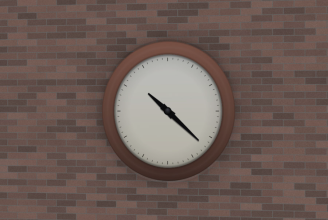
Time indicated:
{"hour": 10, "minute": 22}
